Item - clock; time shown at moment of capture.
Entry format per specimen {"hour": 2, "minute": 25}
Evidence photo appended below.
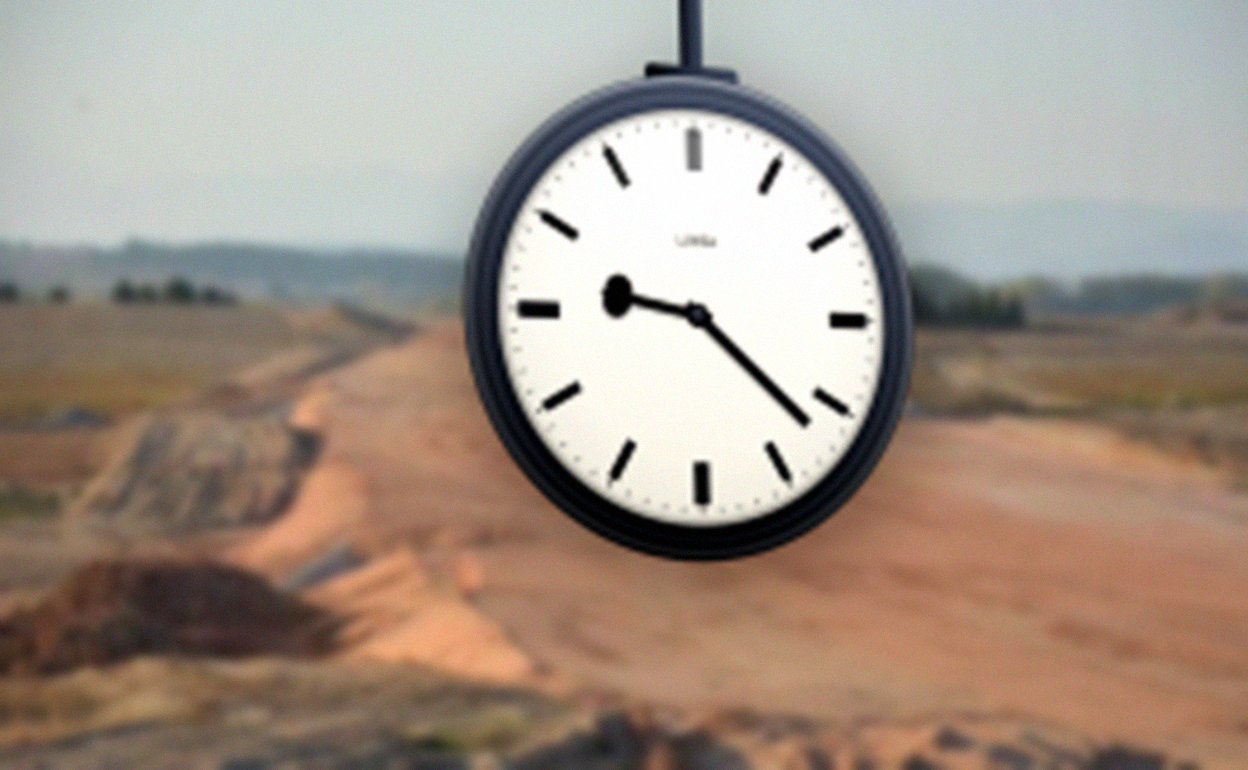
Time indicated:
{"hour": 9, "minute": 22}
